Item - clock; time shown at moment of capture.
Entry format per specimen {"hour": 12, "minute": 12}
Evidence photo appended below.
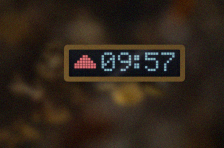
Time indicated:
{"hour": 9, "minute": 57}
